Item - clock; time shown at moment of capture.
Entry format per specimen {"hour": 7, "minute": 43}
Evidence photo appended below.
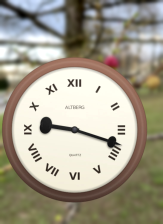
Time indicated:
{"hour": 9, "minute": 18}
